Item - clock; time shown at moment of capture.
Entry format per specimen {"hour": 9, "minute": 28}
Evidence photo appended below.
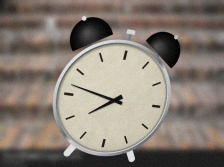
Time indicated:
{"hour": 7, "minute": 47}
